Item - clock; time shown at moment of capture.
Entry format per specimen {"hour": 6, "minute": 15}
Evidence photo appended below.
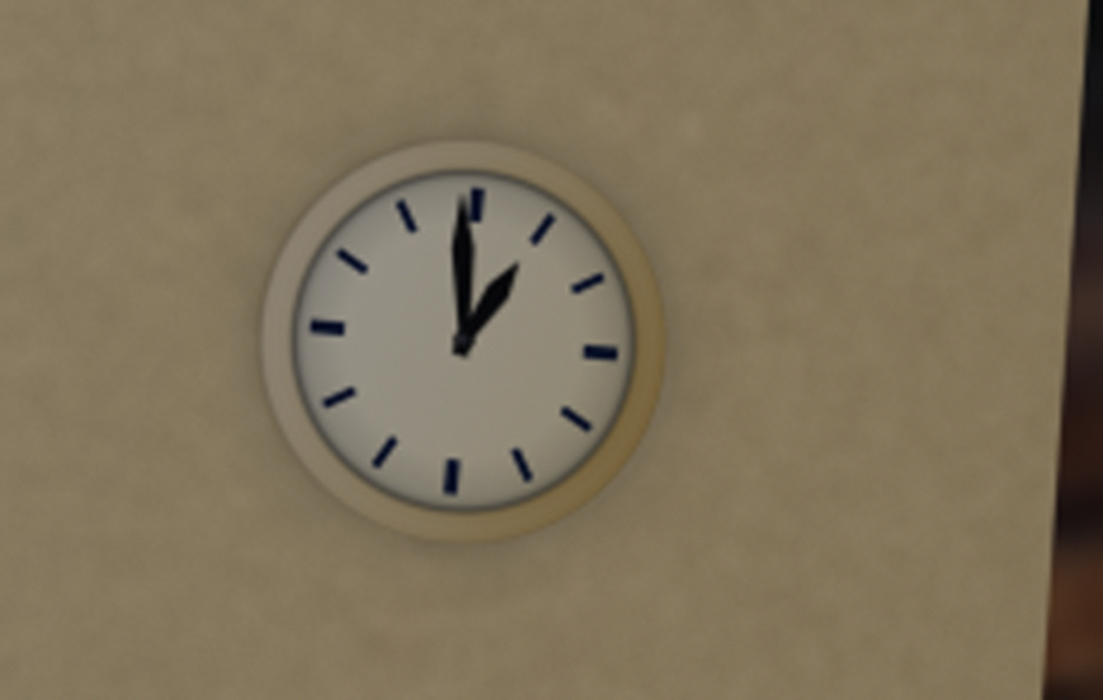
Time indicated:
{"hour": 12, "minute": 59}
